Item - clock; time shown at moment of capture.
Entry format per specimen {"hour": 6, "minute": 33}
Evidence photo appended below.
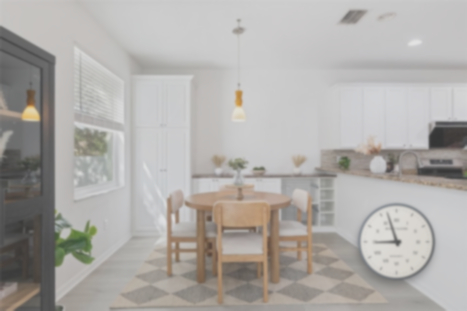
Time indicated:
{"hour": 8, "minute": 57}
